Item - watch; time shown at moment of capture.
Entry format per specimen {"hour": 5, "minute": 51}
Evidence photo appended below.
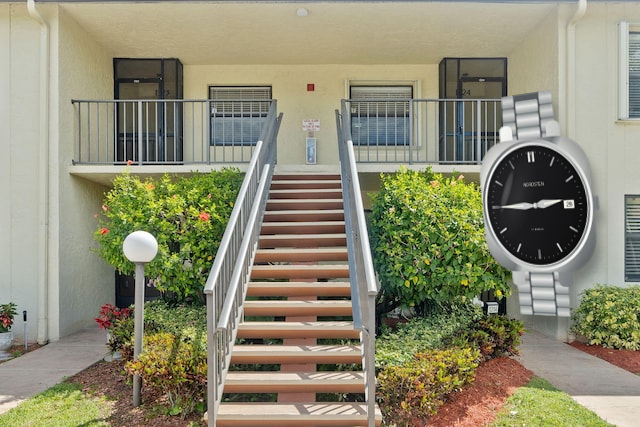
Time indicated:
{"hour": 2, "minute": 45}
